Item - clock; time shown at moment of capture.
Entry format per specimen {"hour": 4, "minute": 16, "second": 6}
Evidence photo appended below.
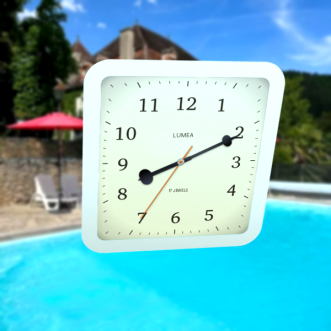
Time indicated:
{"hour": 8, "minute": 10, "second": 35}
